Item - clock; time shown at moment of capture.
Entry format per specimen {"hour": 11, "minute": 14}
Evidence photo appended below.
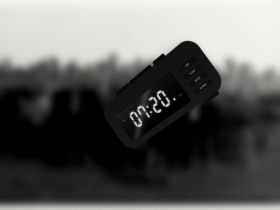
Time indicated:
{"hour": 7, "minute": 20}
